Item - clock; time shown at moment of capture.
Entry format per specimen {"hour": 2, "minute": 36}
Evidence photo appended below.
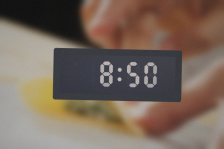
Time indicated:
{"hour": 8, "minute": 50}
